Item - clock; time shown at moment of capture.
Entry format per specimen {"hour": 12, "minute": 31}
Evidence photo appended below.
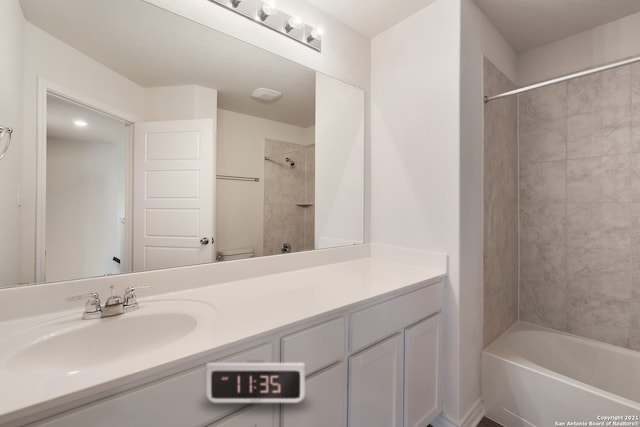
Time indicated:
{"hour": 11, "minute": 35}
